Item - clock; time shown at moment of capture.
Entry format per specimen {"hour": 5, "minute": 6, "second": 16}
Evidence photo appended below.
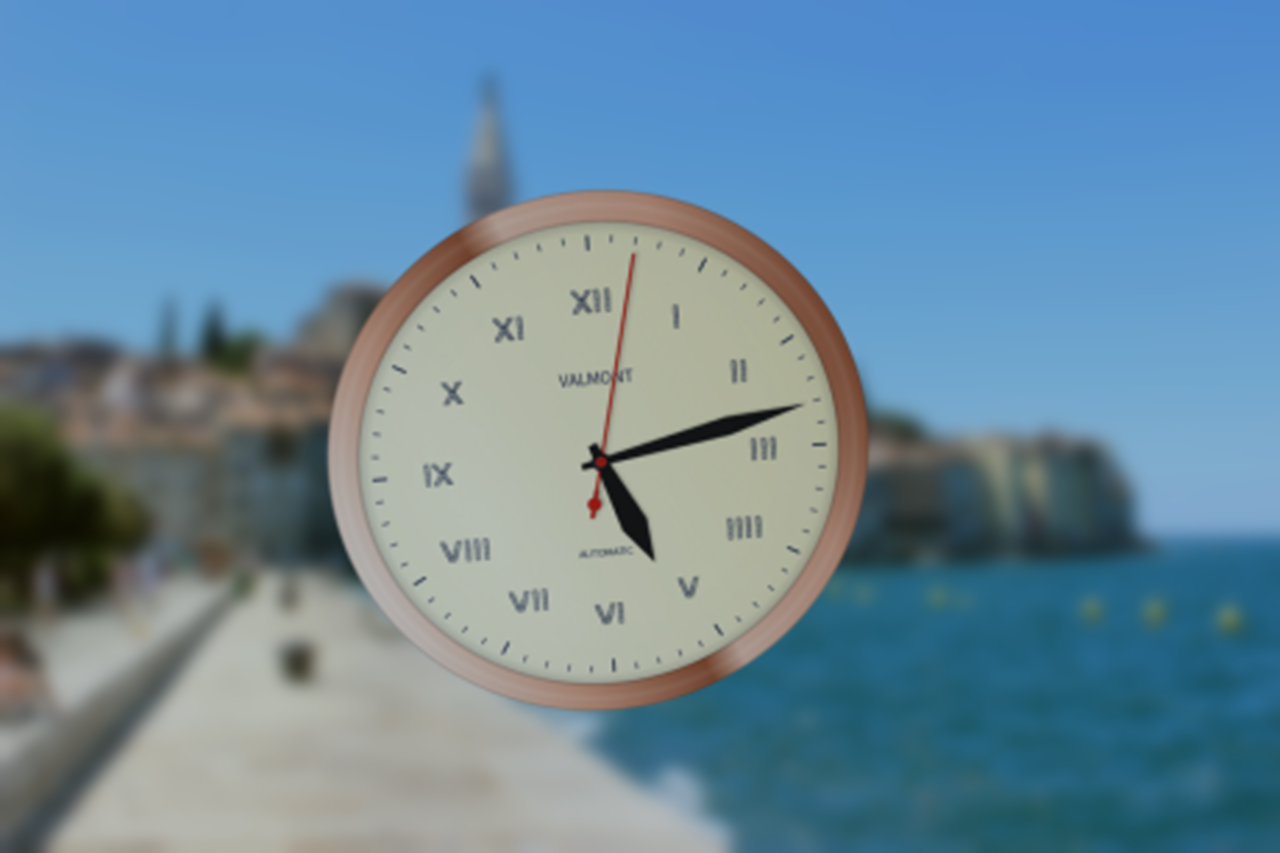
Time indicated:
{"hour": 5, "minute": 13, "second": 2}
